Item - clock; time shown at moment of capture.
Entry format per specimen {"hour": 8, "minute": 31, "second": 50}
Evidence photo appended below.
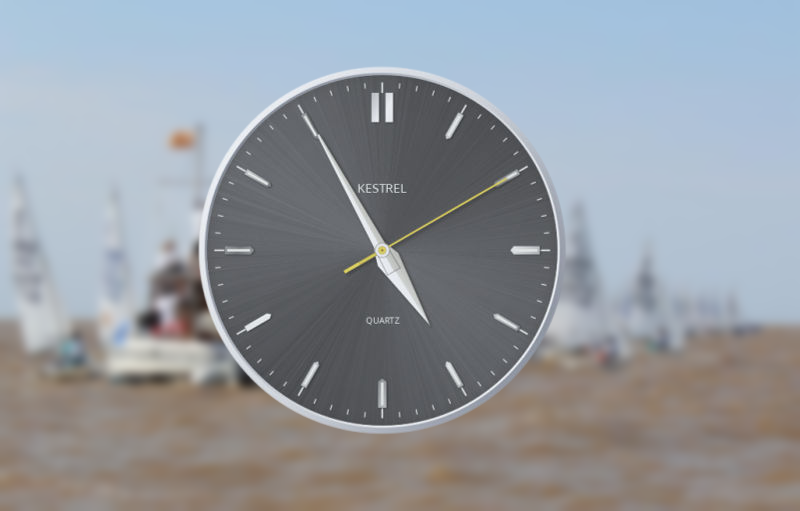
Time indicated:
{"hour": 4, "minute": 55, "second": 10}
